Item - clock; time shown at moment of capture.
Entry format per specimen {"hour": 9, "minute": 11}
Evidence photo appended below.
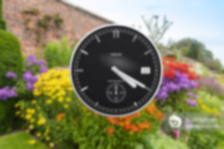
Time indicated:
{"hour": 4, "minute": 20}
